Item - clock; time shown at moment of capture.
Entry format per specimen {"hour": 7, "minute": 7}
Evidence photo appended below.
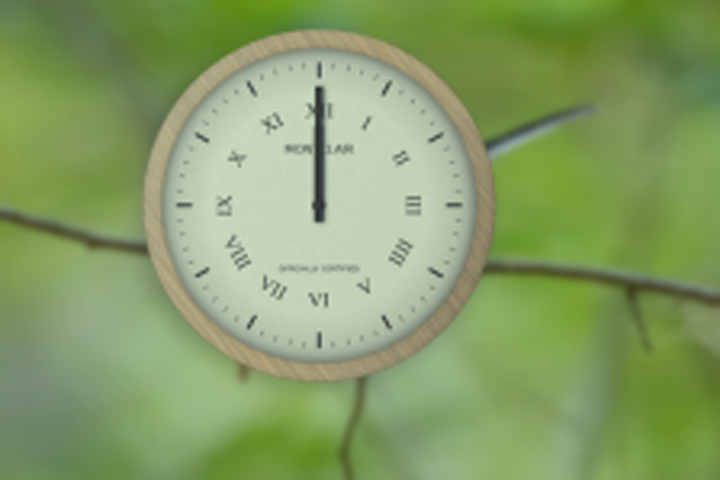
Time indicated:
{"hour": 12, "minute": 0}
